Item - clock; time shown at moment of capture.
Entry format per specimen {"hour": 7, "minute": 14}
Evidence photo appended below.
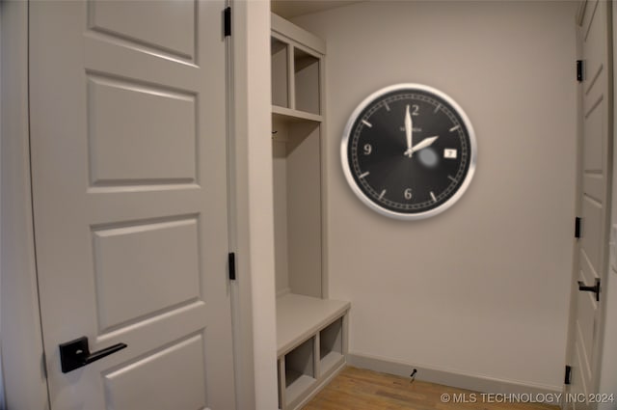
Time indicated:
{"hour": 1, "minute": 59}
